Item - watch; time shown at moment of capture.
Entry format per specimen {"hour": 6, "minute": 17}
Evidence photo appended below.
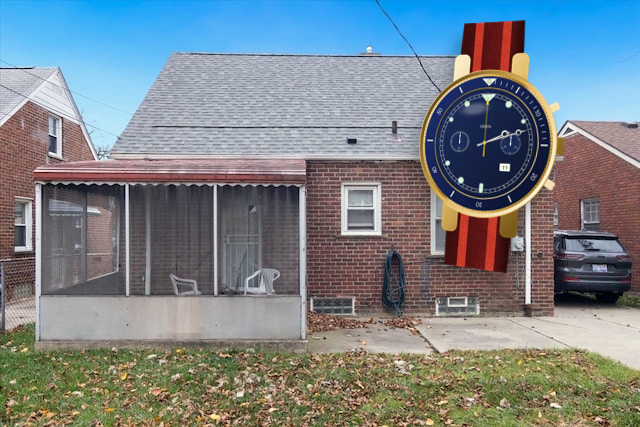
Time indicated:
{"hour": 2, "minute": 12}
